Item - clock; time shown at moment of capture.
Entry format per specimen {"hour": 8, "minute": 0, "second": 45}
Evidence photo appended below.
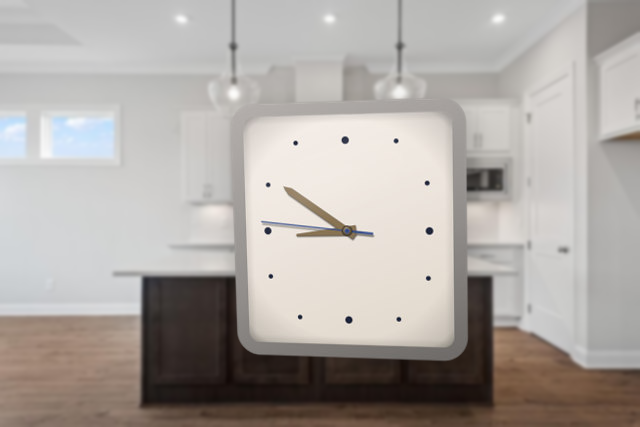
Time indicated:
{"hour": 8, "minute": 50, "second": 46}
